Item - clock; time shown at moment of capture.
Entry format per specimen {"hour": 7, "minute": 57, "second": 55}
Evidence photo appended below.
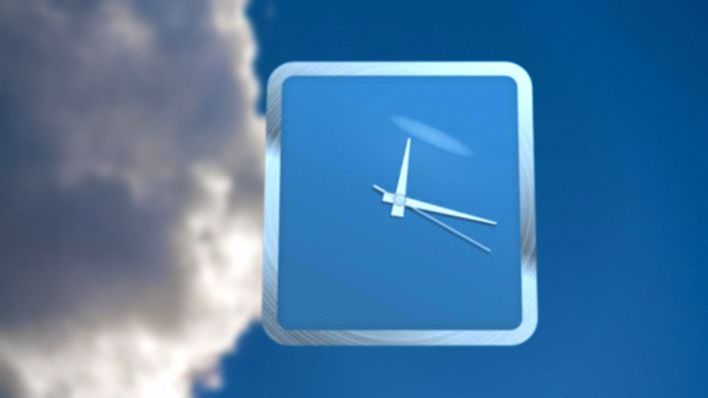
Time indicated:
{"hour": 12, "minute": 17, "second": 20}
